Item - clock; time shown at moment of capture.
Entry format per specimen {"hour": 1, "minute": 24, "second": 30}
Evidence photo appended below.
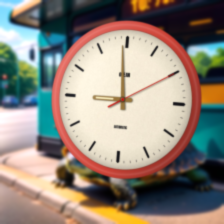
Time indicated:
{"hour": 8, "minute": 59, "second": 10}
